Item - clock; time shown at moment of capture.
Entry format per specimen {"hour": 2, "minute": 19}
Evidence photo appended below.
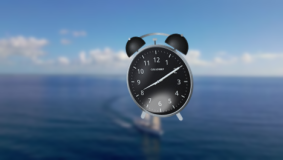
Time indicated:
{"hour": 8, "minute": 10}
